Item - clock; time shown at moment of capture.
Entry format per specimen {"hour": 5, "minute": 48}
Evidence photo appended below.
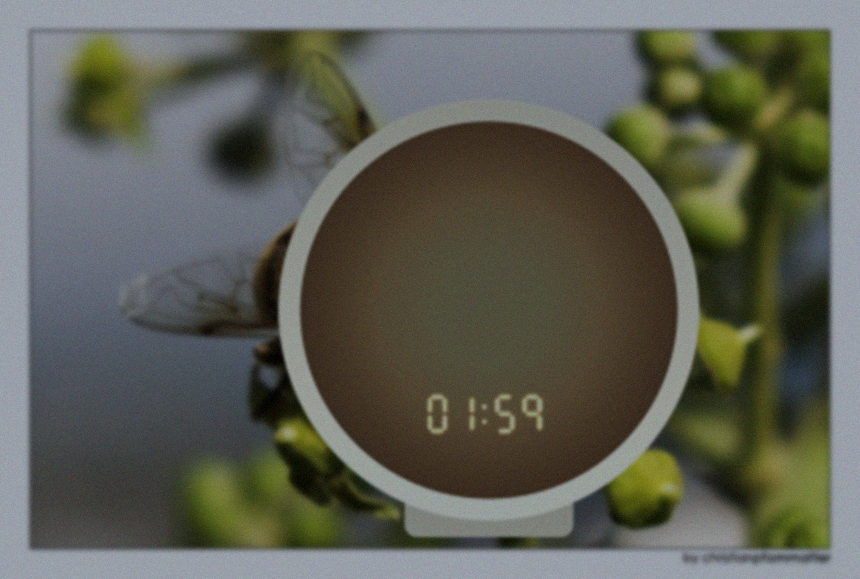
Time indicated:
{"hour": 1, "minute": 59}
